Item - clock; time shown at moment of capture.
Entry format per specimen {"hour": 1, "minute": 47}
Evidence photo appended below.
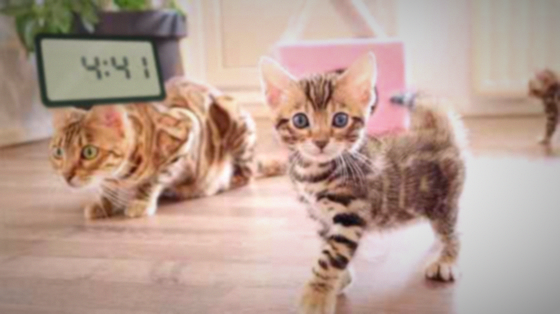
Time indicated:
{"hour": 4, "minute": 41}
